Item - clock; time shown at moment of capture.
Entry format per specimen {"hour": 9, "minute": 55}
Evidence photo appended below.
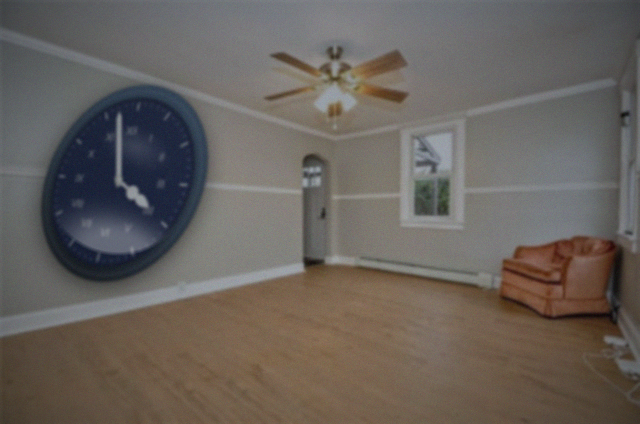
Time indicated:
{"hour": 3, "minute": 57}
